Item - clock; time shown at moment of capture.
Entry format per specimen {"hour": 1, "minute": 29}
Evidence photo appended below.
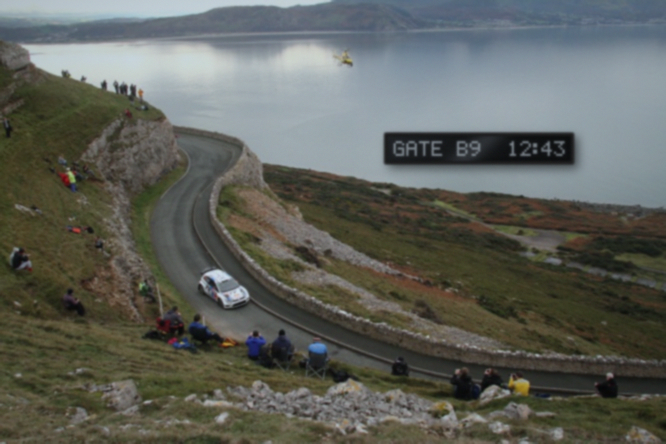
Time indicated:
{"hour": 12, "minute": 43}
